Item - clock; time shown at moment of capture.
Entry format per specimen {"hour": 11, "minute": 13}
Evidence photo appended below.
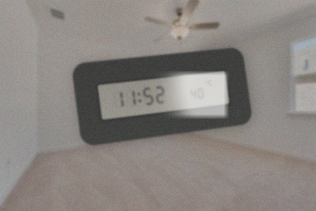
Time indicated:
{"hour": 11, "minute": 52}
